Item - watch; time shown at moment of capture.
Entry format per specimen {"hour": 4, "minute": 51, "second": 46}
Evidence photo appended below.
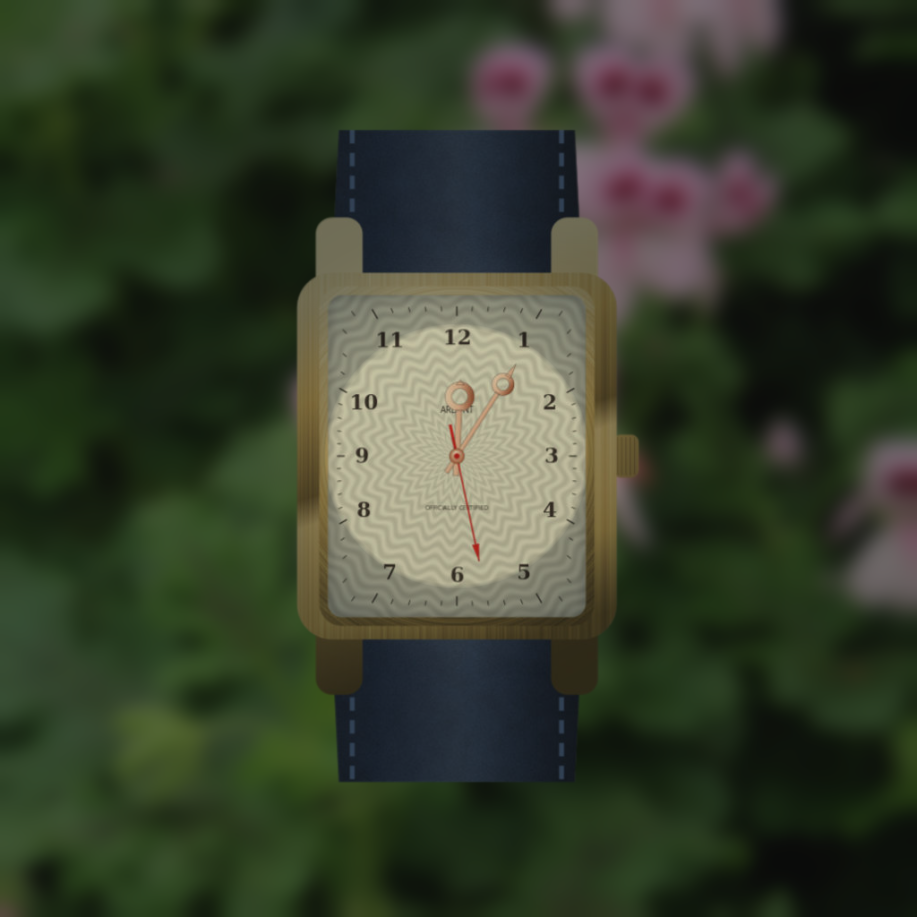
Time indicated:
{"hour": 12, "minute": 5, "second": 28}
